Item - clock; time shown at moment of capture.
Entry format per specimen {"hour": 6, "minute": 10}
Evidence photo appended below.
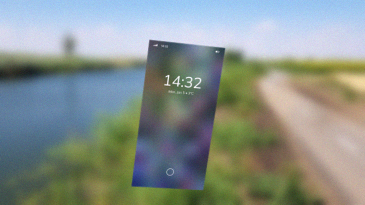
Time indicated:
{"hour": 14, "minute": 32}
